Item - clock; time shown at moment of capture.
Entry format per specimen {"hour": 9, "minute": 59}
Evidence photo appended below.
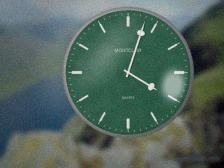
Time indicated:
{"hour": 4, "minute": 3}
